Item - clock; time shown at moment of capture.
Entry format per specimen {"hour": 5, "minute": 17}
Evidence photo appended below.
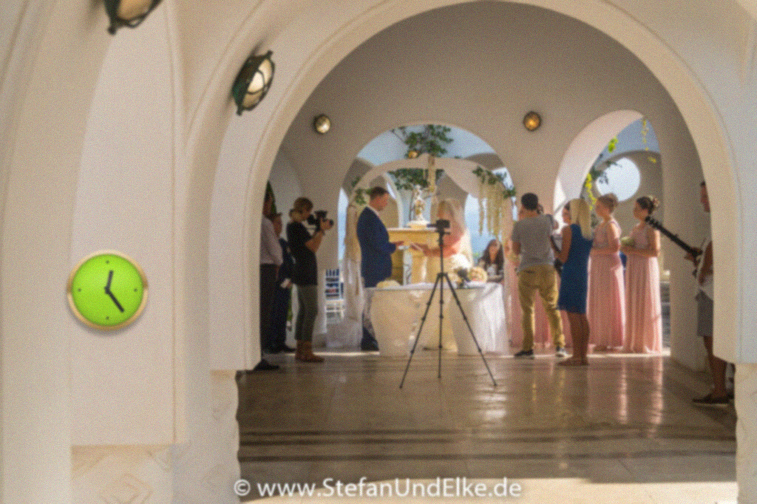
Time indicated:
{"hour": 12, "minute": 24}
